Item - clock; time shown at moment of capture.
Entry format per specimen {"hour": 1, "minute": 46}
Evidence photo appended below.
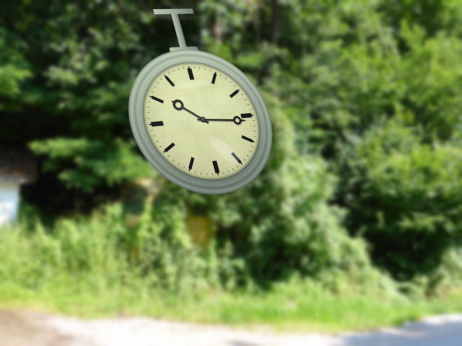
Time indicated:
{"hour": 10, "minute": 16}
